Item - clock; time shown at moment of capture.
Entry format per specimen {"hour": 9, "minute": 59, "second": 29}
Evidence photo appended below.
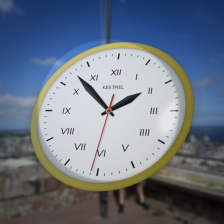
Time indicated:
{"hour": 1, "minute": 52, "second": 31}
